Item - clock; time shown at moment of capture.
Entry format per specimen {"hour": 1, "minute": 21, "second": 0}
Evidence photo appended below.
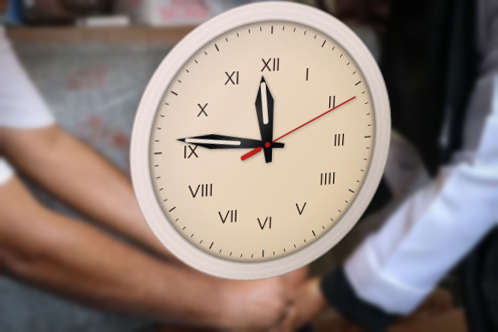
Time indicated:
{"hour": 11, "minute": 46, "second": 11}
